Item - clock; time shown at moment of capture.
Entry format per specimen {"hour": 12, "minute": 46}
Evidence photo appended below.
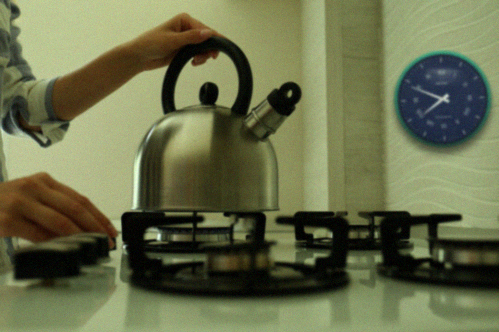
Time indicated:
{"hour": 7, "minute": 49}
